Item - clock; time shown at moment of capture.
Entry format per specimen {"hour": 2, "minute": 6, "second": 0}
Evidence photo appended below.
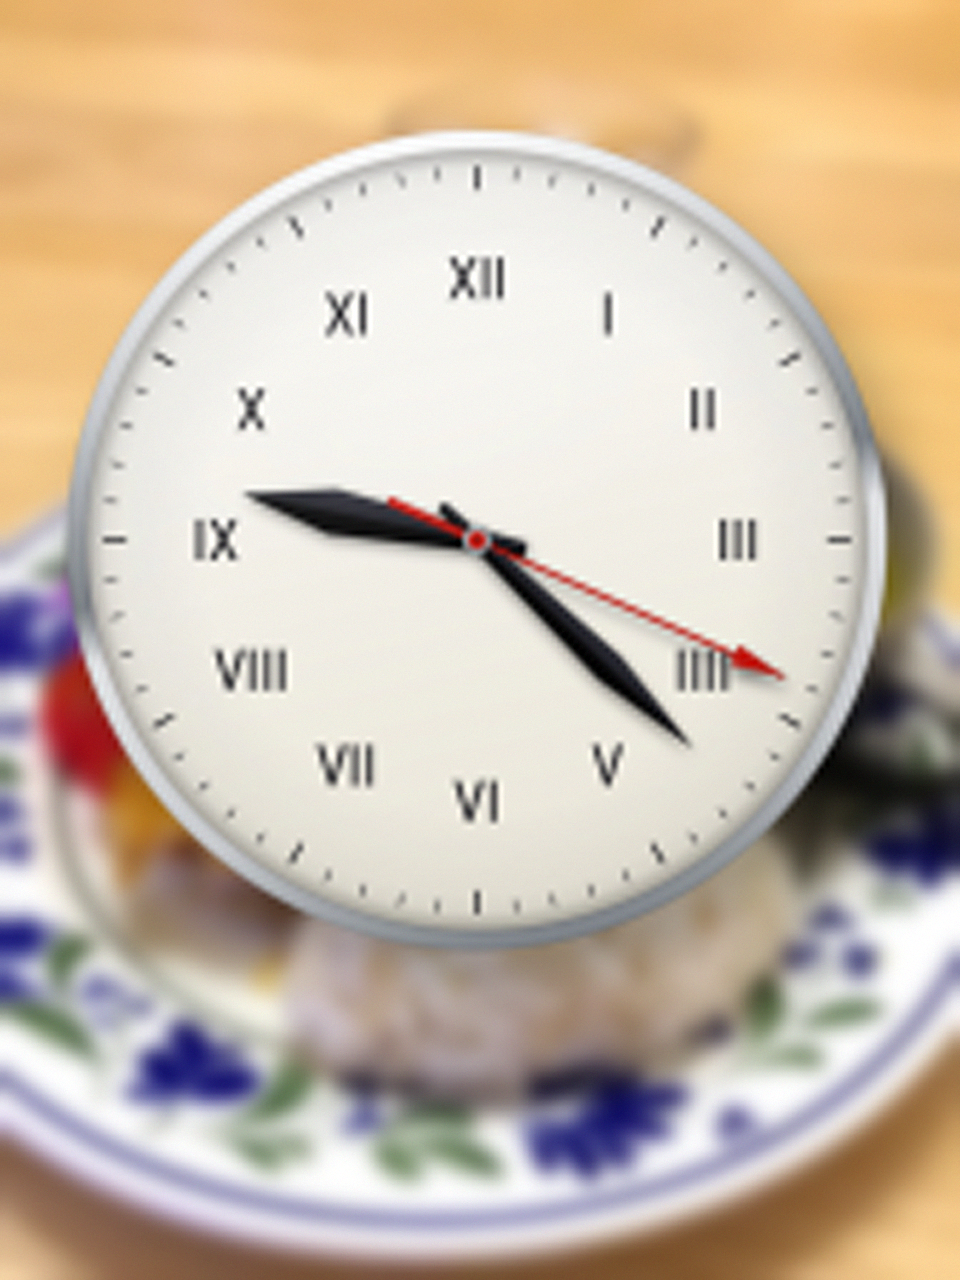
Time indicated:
{"hour": 9, "minute": 22, "second": 19}
